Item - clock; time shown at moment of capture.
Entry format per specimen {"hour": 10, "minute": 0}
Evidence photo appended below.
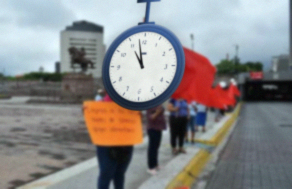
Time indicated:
{"hour": 10, "minute": 58}
